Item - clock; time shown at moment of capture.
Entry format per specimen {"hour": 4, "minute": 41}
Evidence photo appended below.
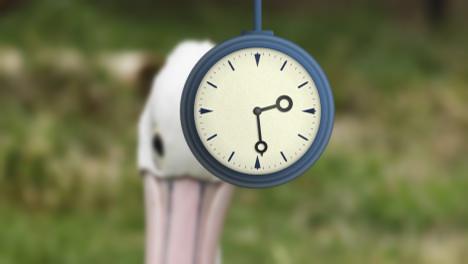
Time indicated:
{"hour": 2, "minute": 29}
